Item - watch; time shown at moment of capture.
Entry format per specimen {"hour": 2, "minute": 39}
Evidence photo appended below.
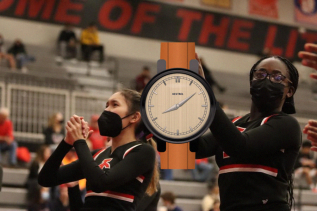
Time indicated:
{"hour": 8, "minute": 9}
